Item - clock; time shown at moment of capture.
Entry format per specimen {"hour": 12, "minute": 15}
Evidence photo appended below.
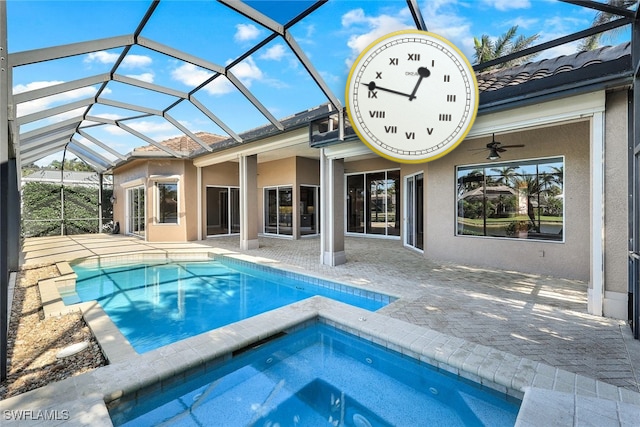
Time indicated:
{"hour": 12, "minute": 47}
